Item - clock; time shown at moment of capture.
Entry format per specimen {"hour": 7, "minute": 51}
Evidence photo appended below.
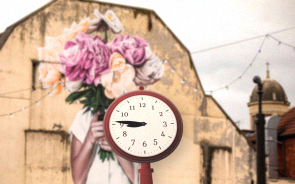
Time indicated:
{"hour": 8, "minute": 46}
